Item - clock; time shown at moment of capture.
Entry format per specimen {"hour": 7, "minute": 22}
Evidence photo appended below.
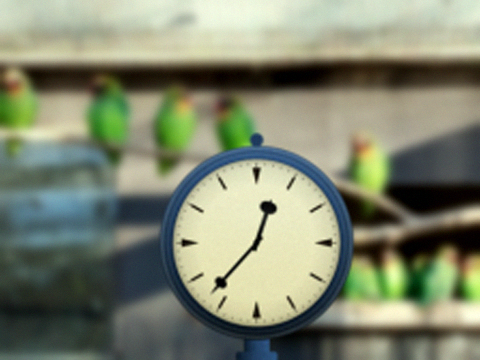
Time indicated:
{"hour": 12, "minute": 37}
